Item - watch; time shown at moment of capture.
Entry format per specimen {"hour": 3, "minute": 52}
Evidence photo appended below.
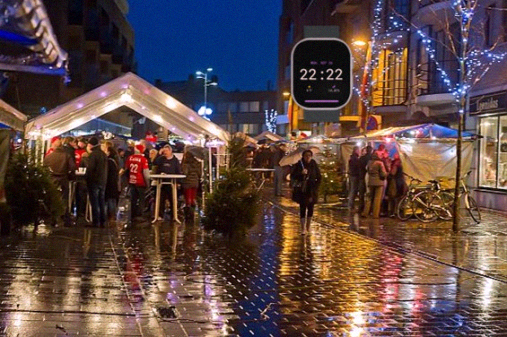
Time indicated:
{"hour": 22, "minute": 22}
